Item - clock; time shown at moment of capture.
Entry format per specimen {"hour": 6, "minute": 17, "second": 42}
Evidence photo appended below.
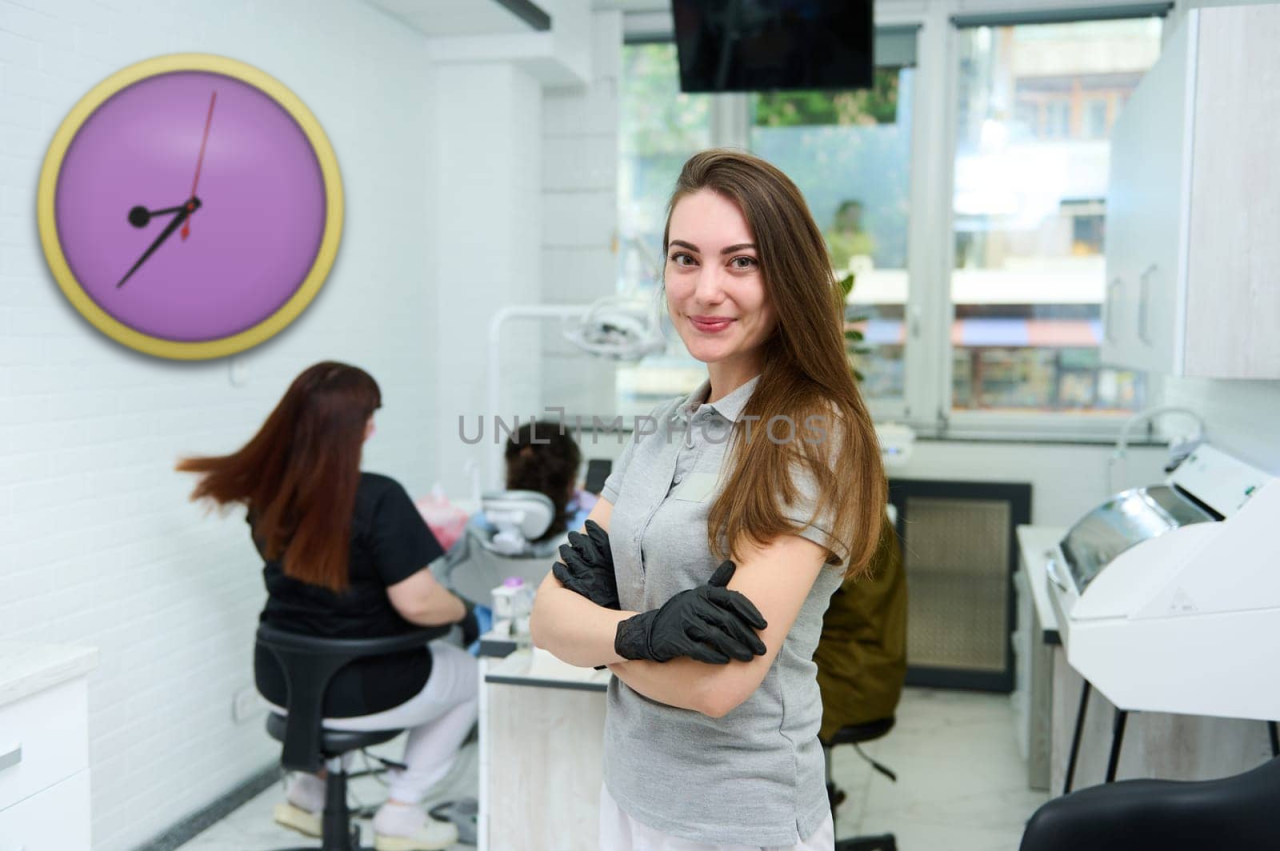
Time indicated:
{"hour": 8, "minute": 37, "second": 2}
